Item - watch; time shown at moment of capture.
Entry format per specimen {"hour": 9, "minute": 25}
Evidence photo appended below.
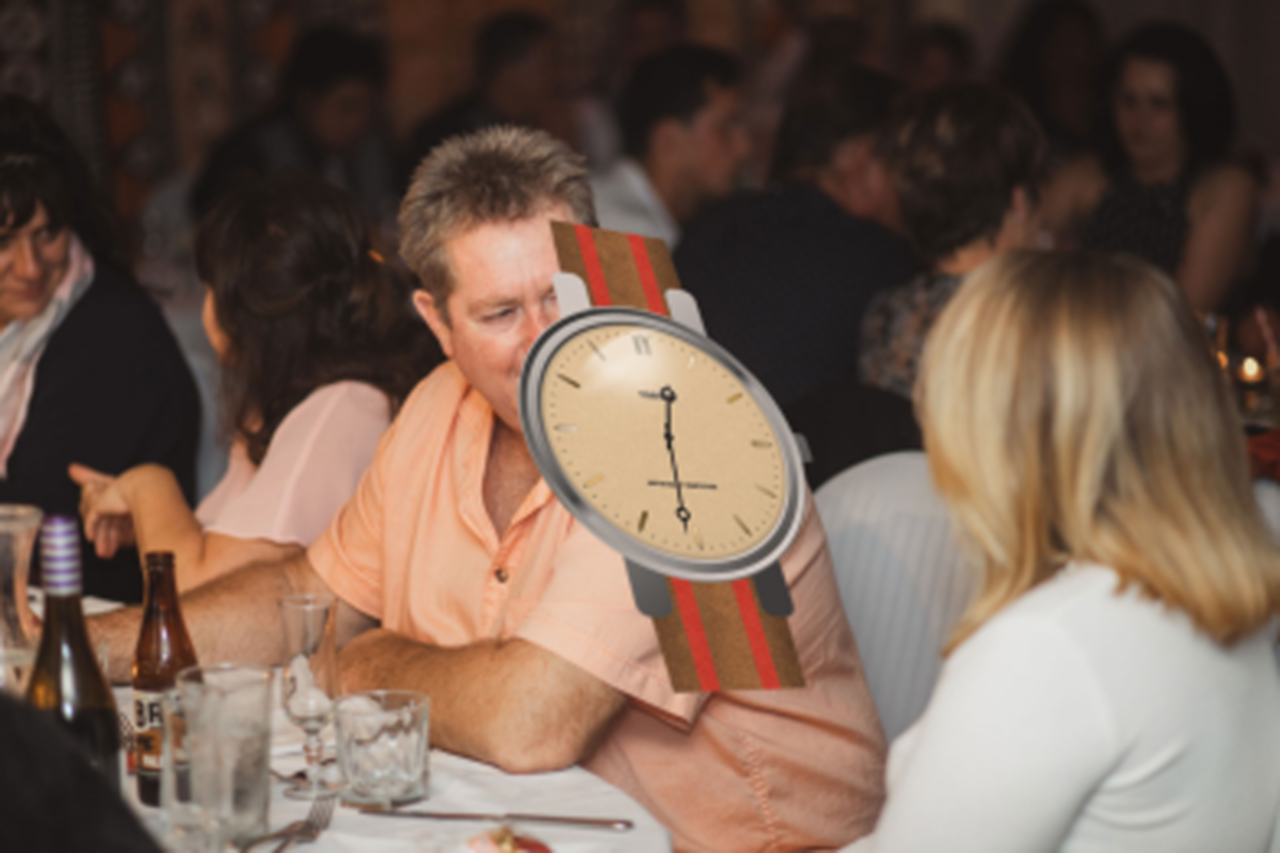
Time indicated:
{"hour": 12, "minute": 31}
